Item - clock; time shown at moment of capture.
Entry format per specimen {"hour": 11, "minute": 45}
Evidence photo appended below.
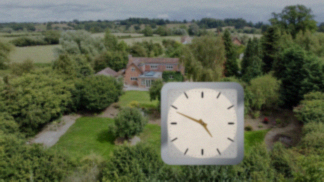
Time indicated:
{"hour": 4, "minute": 49}
